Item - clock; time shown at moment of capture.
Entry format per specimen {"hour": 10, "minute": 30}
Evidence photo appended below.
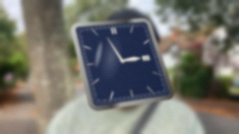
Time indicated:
{"hour": 2, "minute": 57}
